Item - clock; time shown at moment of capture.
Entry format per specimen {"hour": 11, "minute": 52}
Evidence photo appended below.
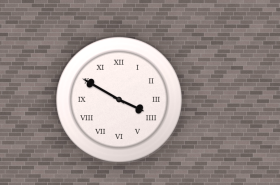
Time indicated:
{"hour": 3, "minute": 50}
